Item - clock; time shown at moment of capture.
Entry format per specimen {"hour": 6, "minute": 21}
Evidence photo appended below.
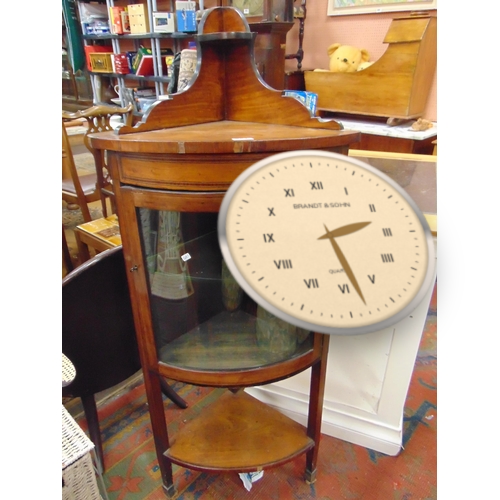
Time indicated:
{"hour": 2, "minute": 28}
